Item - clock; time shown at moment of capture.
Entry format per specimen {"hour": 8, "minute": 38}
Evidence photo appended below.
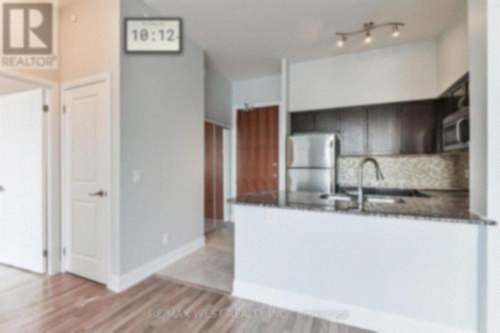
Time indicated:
{"hour": 10, "minute": 12}
